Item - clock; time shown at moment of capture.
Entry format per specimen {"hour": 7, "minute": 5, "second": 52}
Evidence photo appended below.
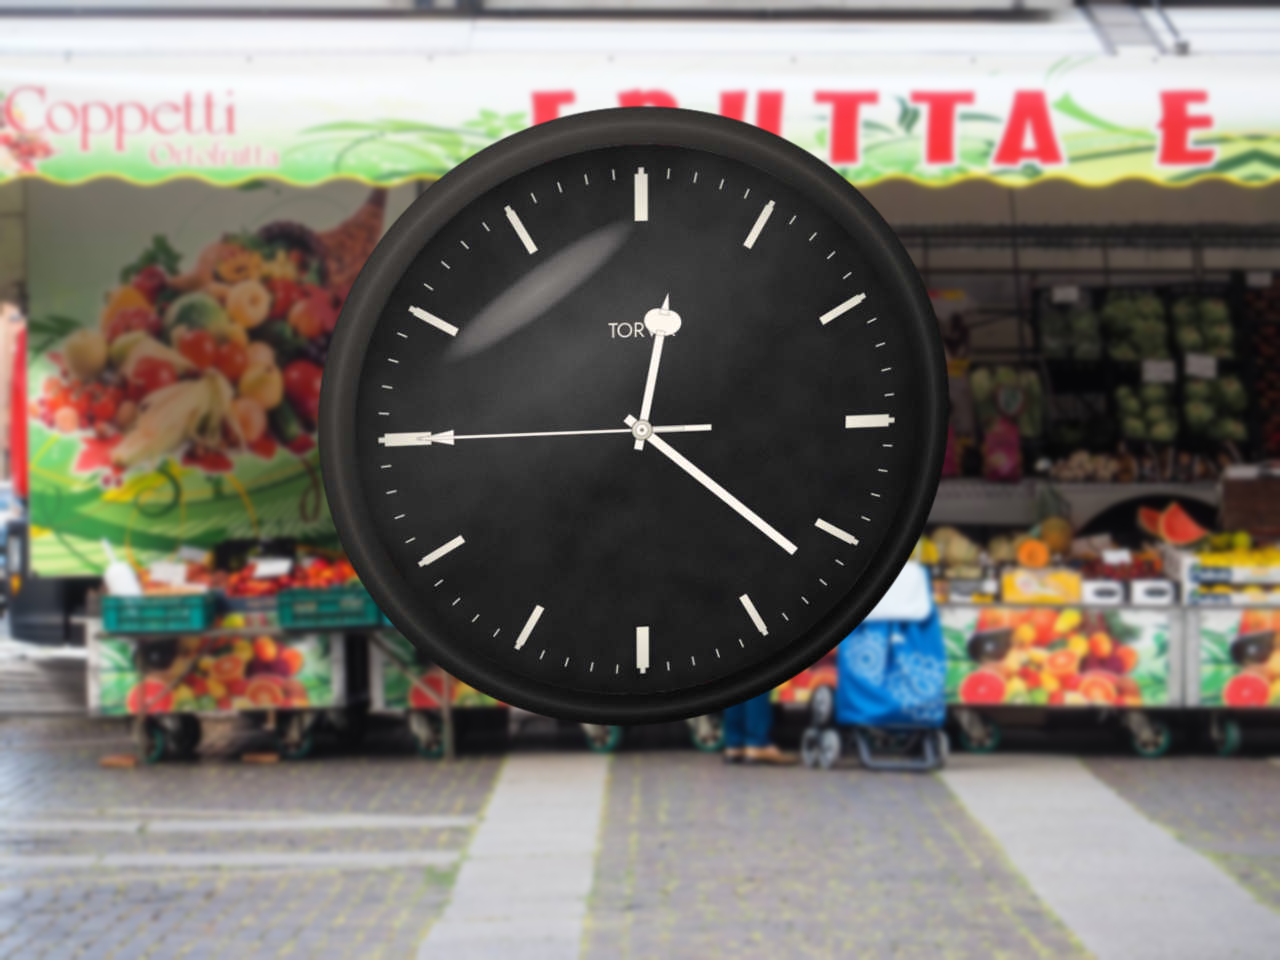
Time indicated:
{"hour": 12, "minute": 21, "second": 45}
